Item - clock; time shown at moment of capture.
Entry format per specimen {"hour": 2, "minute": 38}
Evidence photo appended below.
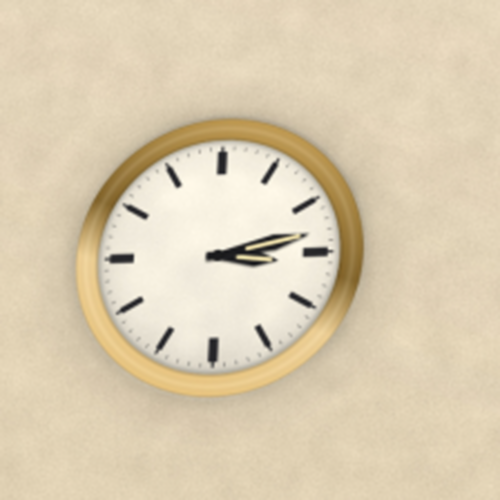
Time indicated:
{"hour": 3, "minute": 13}
